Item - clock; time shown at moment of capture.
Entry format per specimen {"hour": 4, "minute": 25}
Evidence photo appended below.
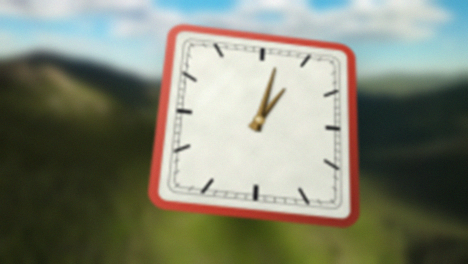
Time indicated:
{"hour": 1, "minute": 2}
